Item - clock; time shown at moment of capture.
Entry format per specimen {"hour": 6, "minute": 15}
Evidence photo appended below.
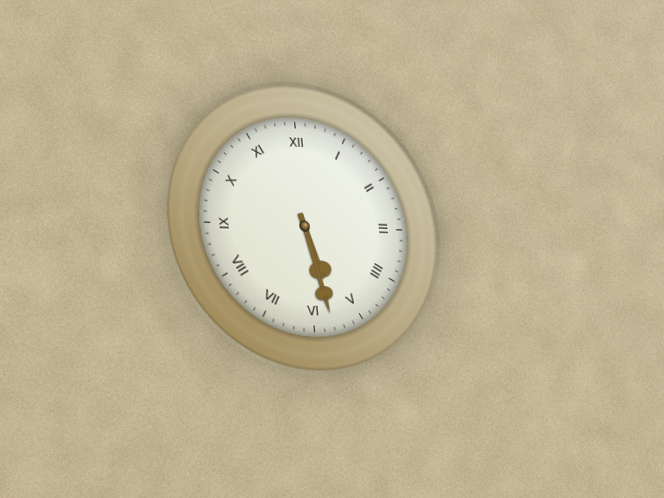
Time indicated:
{"hour": 5, "minute": 28}
